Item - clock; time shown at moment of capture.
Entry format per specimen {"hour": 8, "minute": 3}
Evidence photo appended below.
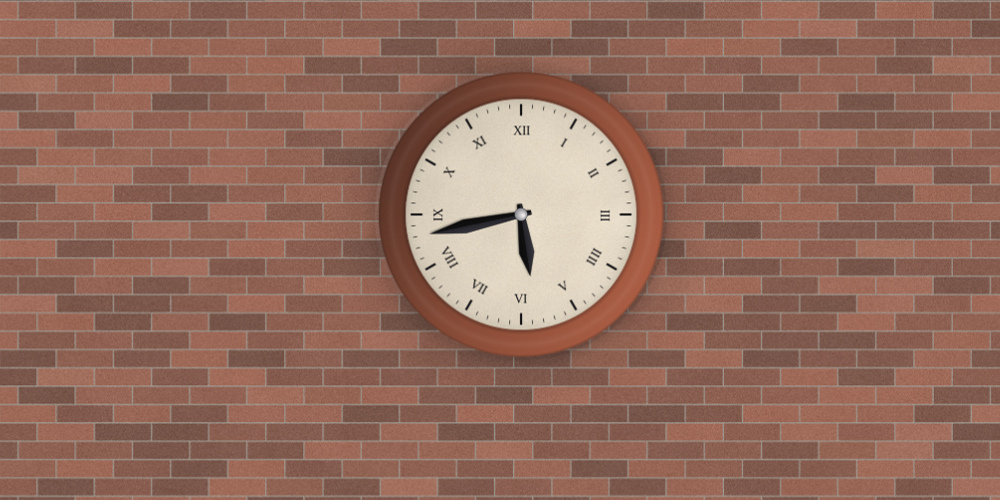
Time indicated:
{"hour": 5, "minute": 43}
